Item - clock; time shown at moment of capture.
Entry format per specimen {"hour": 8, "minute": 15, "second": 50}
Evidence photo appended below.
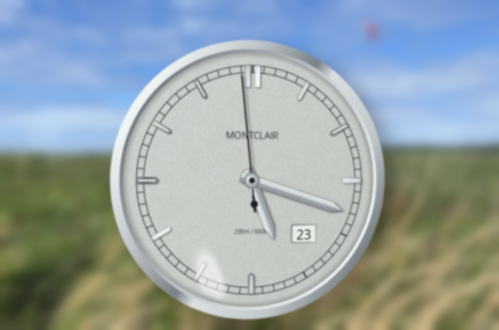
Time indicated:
{"hour": 5, "minute": 17, "second": 59}
